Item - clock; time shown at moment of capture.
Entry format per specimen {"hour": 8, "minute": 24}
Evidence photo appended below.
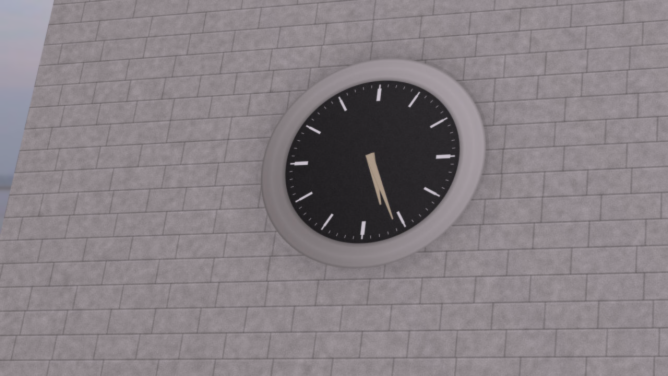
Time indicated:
{"hour": 5, "minute": 26}
